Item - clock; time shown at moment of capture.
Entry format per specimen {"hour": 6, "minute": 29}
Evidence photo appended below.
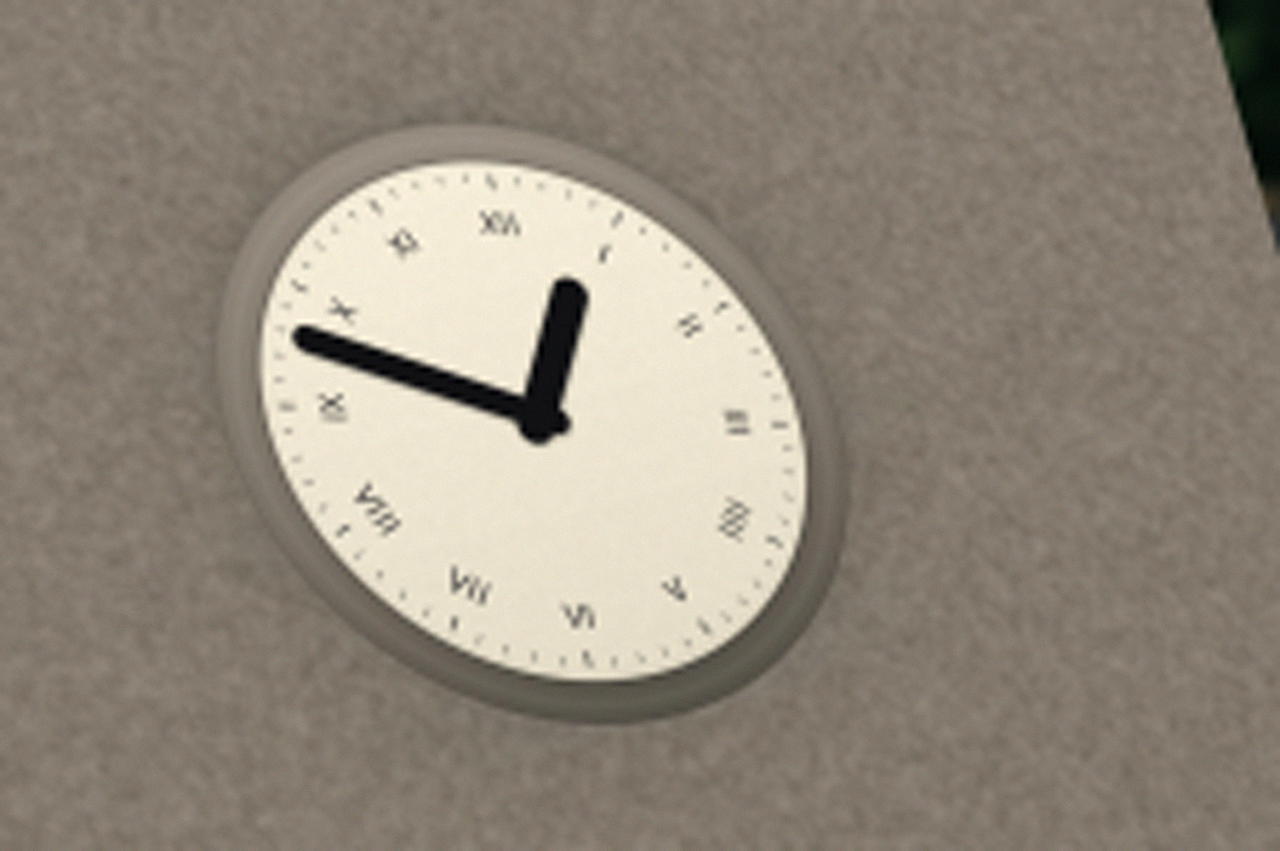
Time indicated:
{"hour": 12, "minute": 48}
